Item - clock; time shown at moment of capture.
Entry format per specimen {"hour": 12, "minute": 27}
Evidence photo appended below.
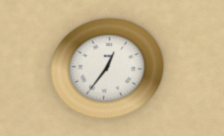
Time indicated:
{"hour": 12, "minute": 35}
